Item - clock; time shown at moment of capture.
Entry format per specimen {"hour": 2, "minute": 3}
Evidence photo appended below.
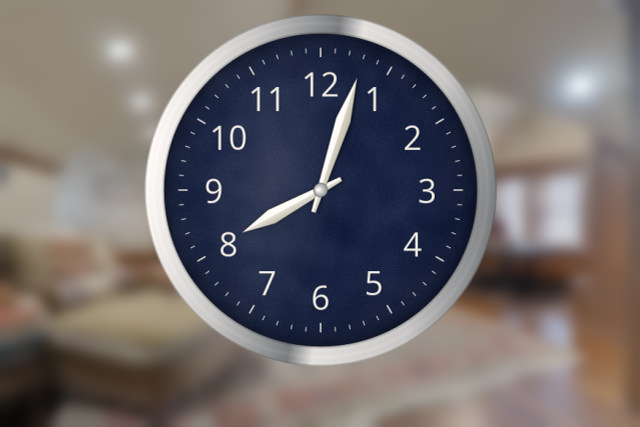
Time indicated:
{"hour": 8, "minute": 3}
